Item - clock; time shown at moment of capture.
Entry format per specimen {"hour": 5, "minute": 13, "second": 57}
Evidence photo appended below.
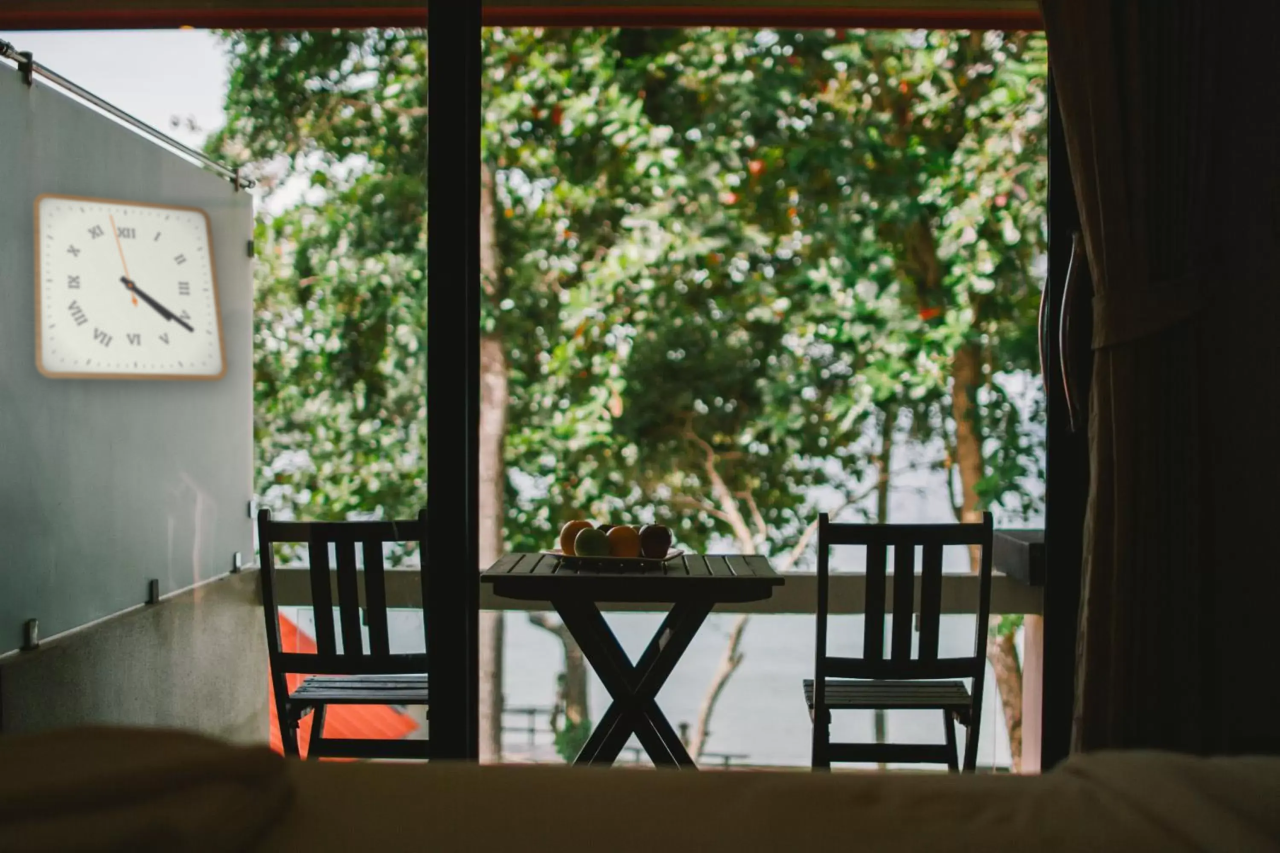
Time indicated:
{"hour": 4, "minute": 20, "second": 58}
